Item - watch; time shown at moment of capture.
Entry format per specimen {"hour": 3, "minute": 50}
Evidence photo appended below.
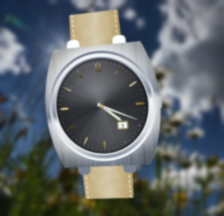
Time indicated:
{"hour": 4, "minute": 19}
